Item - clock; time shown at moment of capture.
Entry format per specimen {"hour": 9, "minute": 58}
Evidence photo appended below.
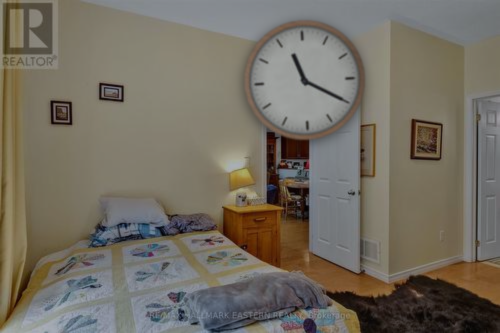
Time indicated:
{"hour": 11, "minute": 20}
